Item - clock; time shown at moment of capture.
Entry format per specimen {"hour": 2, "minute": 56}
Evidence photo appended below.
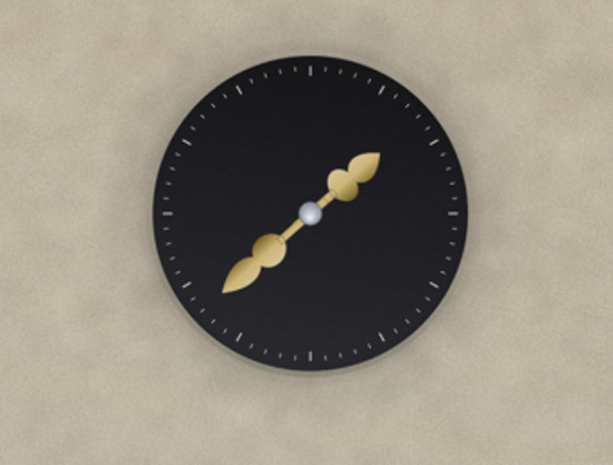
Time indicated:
{"hour": 1, "minute": 38}
